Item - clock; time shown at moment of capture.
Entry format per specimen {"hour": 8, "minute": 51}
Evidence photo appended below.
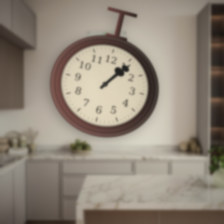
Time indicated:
{"hour": 1, "minute": 6}
